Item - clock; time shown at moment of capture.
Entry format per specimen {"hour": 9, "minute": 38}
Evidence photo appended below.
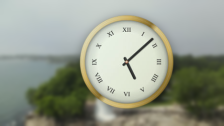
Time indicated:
{"hour": 5, "minute": 8}
